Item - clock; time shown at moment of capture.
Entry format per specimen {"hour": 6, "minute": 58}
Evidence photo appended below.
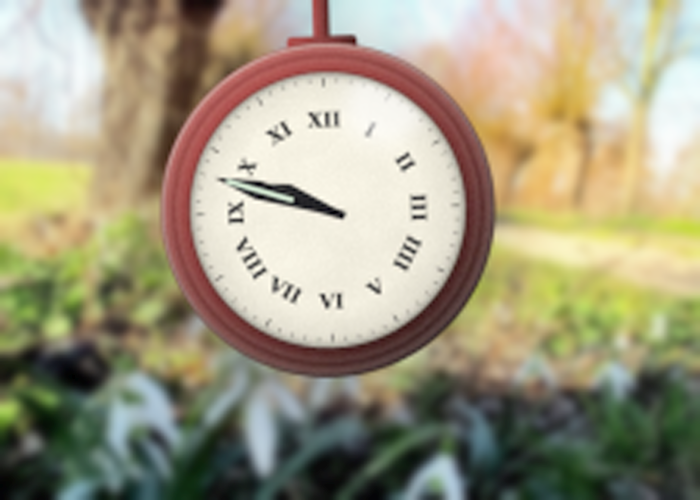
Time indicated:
{"hour": 9, "minute": 48}
